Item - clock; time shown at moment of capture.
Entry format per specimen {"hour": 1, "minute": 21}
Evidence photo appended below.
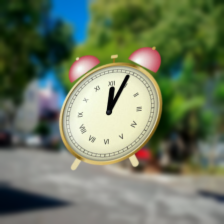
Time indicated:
{"hour": 12, "minute": 4}
